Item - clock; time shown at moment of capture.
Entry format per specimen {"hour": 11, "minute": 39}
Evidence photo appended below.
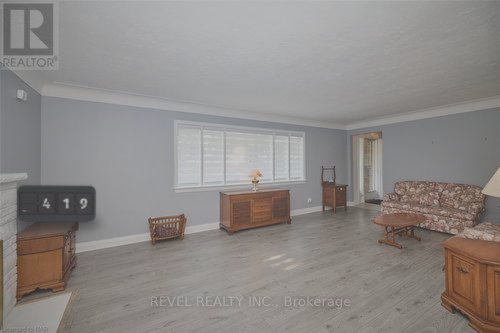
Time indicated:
{"hour": 4, "minute": 19}
